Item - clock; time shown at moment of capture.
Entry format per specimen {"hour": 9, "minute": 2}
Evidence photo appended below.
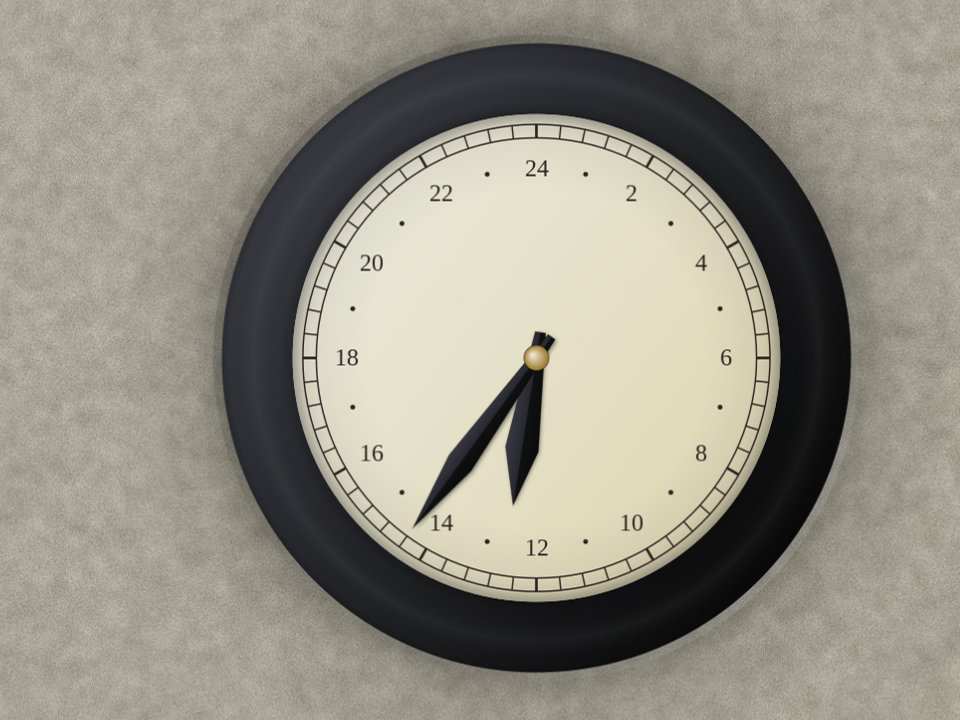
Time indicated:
{"hour": 12, "minute": 36}
